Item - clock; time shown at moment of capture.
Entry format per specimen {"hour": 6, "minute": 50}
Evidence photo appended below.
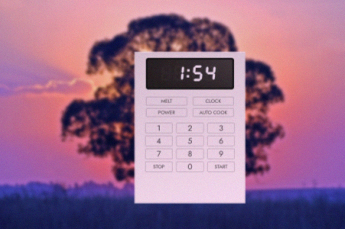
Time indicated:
{"hour": 1, "minute": 54}
